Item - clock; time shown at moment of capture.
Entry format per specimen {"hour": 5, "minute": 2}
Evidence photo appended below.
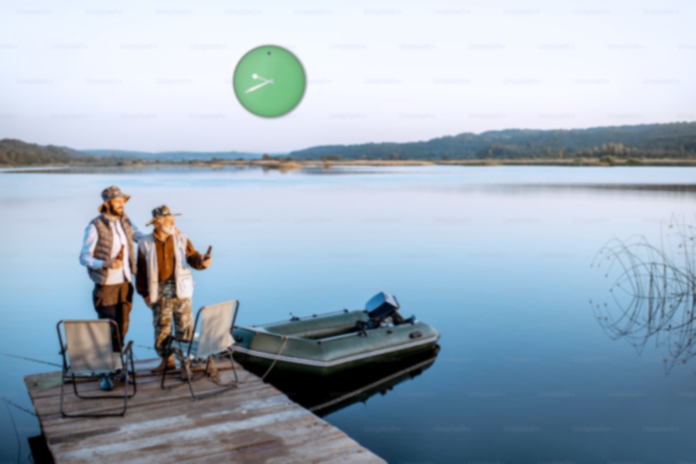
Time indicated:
{"hour": 9, "minute": 41}
